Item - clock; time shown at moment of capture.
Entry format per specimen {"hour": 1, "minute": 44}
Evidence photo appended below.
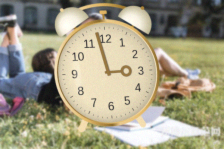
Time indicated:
{"hour": 2, "minute": 58}
